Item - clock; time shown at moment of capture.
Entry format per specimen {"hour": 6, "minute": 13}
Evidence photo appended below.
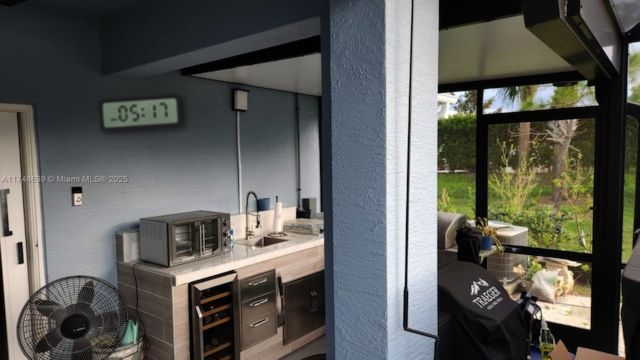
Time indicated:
{"hour": 5, "minute": 17}
